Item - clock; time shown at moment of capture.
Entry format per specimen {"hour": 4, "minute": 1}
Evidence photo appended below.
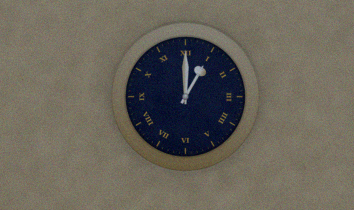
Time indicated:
{"hour": 1, "minute": 0}
